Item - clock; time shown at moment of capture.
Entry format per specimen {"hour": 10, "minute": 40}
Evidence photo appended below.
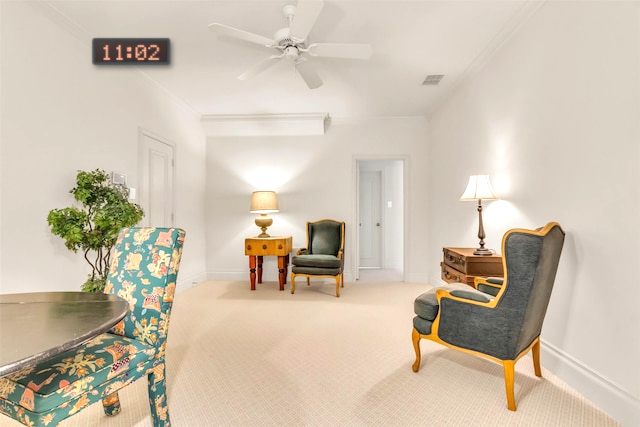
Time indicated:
{"hour": 11, "minute": 2}
